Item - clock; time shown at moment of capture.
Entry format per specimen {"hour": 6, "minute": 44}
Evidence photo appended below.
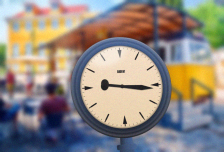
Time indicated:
{"hour": 9, "minute": 16}
